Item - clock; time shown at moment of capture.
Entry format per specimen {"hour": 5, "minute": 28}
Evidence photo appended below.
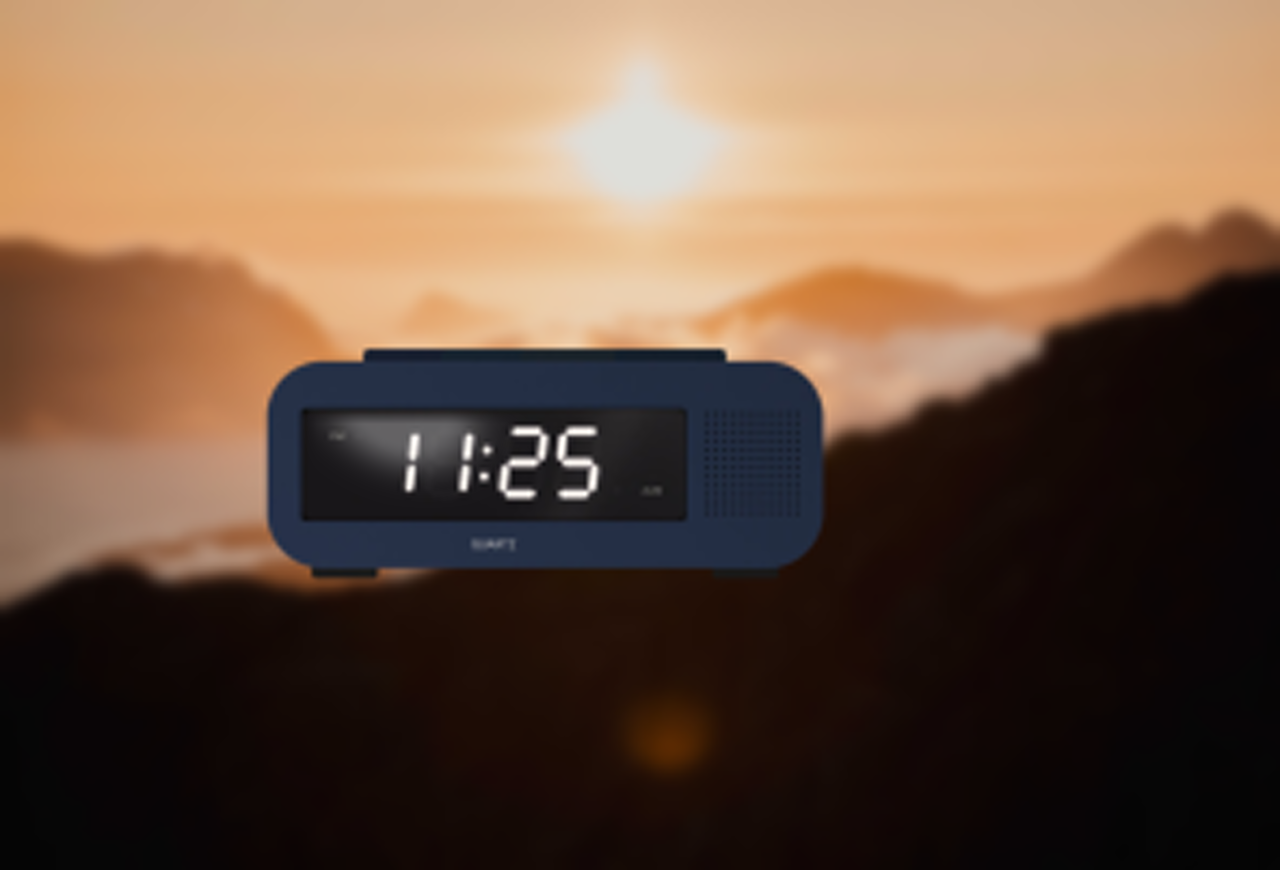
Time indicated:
{"hour": 11, "minute": 25}
